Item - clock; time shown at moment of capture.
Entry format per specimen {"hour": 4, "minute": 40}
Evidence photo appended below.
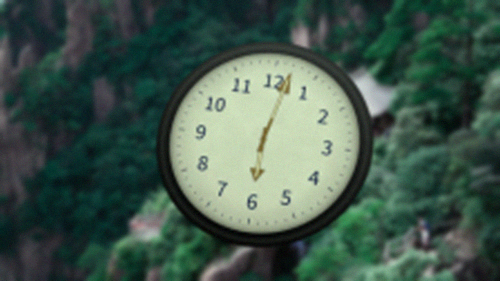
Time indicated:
{"hour": 6, "minute": 2}
